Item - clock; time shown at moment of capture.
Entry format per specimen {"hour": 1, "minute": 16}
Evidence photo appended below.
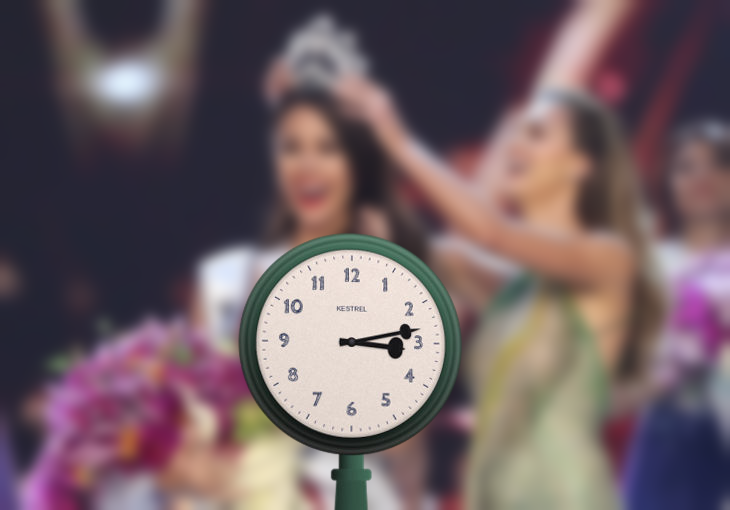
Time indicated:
{"hour": 3, "minute": 13}
